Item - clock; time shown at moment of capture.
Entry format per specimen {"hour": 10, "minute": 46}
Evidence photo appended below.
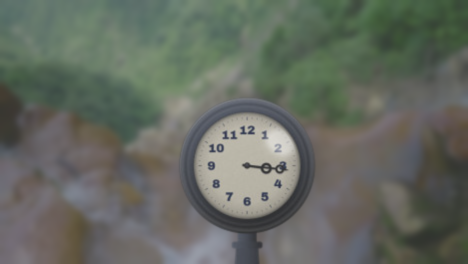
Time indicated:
{"hour": 3, "minute": 16}
